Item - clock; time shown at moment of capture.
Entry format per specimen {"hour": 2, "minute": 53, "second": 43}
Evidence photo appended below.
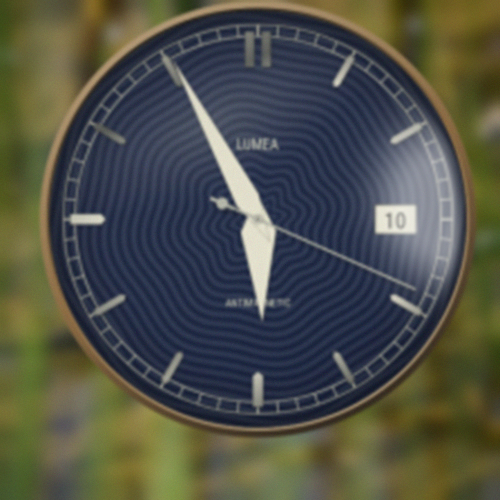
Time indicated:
{"hour": 5, "minute": 55, "second": 19}
